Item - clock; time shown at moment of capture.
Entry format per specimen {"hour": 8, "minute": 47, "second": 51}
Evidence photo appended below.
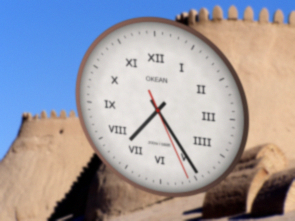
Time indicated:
{"hour": 7, "minute": 24, "second": 26}
